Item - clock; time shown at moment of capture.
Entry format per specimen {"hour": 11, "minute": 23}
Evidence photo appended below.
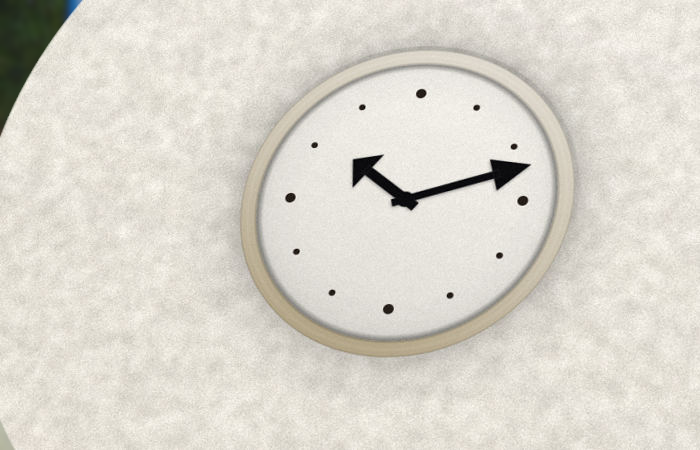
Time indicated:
{"hour": 10, "minute": 12}
